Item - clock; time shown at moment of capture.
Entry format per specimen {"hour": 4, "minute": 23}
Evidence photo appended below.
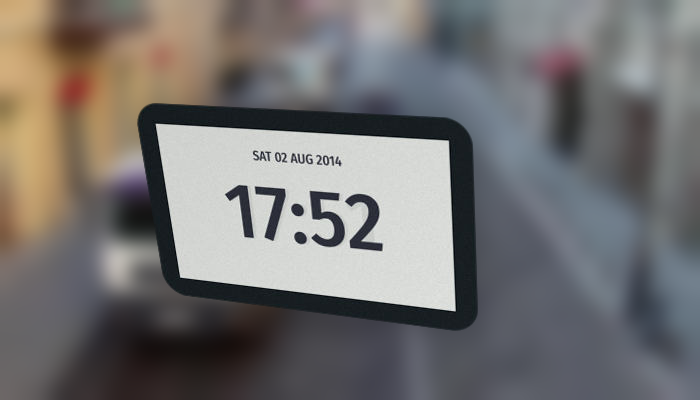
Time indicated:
{"hour": 17, "minute": 52}
